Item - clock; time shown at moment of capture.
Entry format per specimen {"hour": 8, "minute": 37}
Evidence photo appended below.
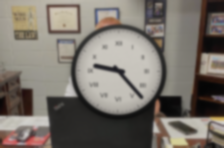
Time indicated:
{"hour": 9, "minute": 23}
